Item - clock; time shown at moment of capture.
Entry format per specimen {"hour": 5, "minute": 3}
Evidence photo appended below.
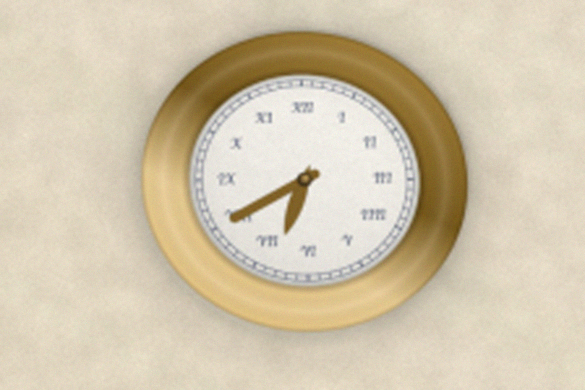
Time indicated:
{"hour": 6, "minute": 40}
